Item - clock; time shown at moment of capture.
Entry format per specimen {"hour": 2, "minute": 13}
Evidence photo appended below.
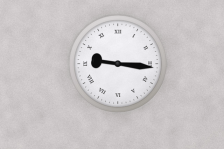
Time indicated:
{"hour": 9, "minute": 16}
